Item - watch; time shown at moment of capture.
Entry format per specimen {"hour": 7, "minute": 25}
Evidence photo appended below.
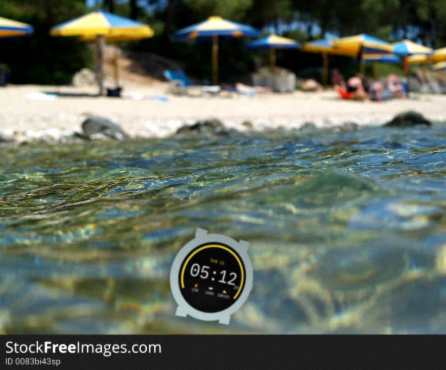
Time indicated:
{"hour": 5, "minute": 12}
